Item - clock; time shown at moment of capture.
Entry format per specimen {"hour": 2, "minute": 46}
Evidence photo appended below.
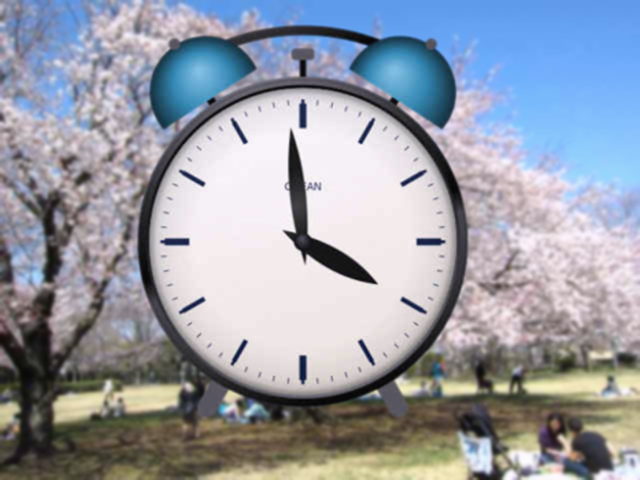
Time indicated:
{"hour": 3, "minute": 59}
